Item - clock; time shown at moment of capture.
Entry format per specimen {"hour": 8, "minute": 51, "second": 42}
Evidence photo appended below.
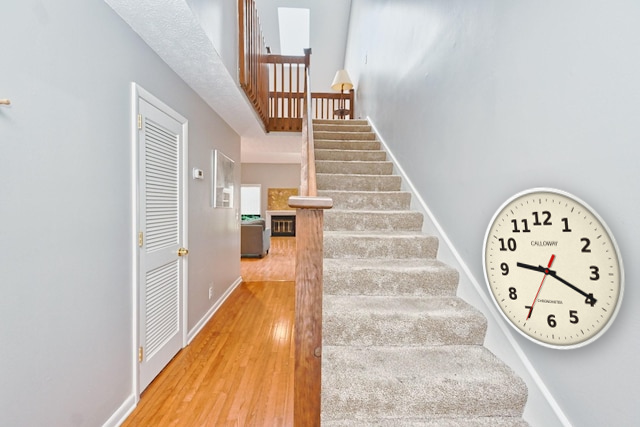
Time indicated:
{"hour": 9, "minute": 19, "second": 35}
